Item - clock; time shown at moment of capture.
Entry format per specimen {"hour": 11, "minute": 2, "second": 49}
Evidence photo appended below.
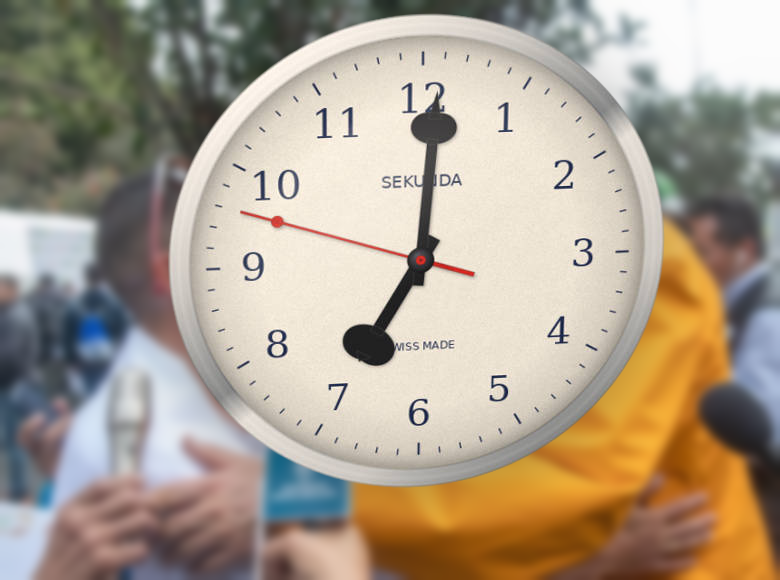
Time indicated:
{"hour": 7, "minute": 0, "second": 48}
